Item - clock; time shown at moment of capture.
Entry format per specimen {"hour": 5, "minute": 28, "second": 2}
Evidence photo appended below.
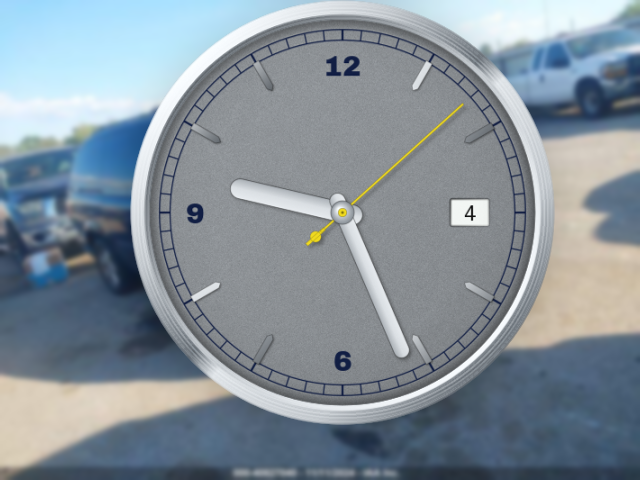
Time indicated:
{"hour": 9, "minute": 26, "second": 8}
